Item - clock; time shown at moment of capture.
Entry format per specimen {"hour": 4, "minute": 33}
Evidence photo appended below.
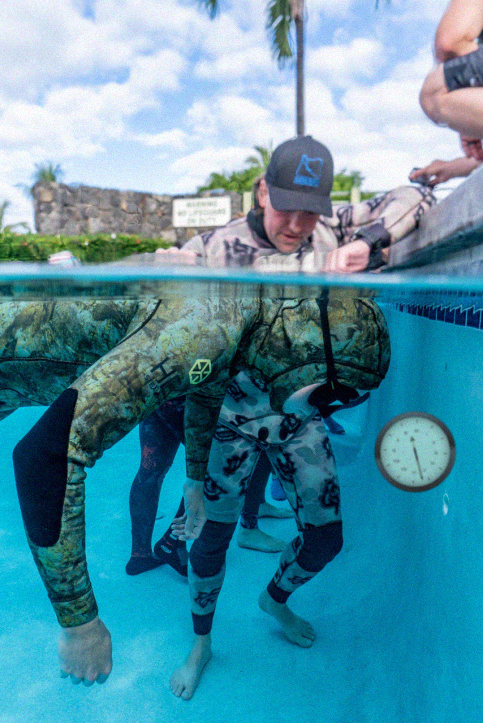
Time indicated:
{"hour": 11, "minute": 27}
